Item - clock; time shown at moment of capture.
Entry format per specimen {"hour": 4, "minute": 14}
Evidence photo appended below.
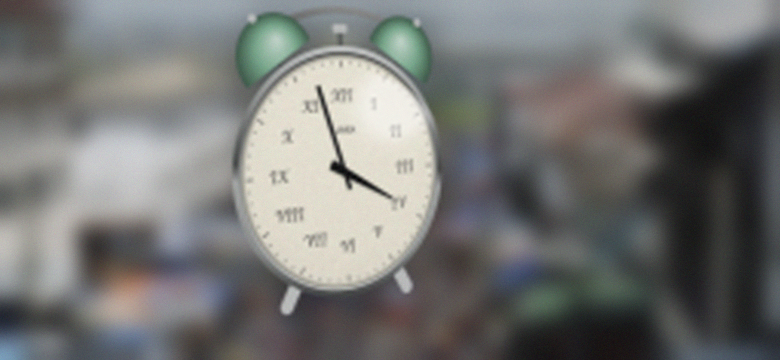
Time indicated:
{"hour": 3, "minute": 57}
